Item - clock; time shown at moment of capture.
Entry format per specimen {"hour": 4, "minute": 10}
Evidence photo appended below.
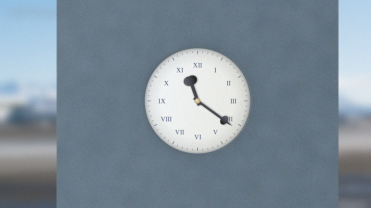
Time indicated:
{"hour": 11, "minute": 21}
